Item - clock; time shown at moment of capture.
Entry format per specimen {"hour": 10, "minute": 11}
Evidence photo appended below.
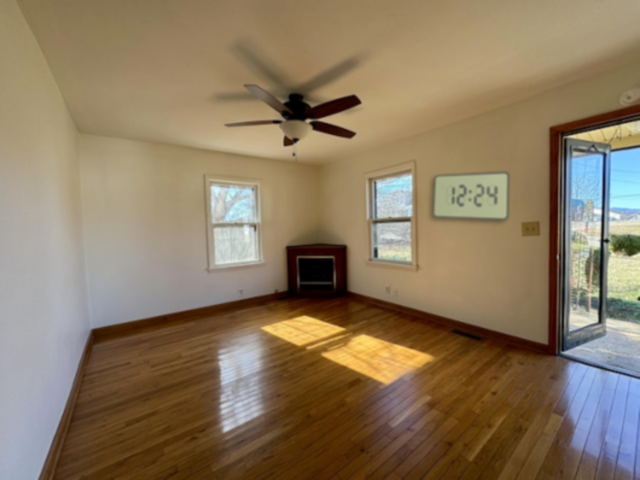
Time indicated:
{"hour": 12, "minute": 24}
